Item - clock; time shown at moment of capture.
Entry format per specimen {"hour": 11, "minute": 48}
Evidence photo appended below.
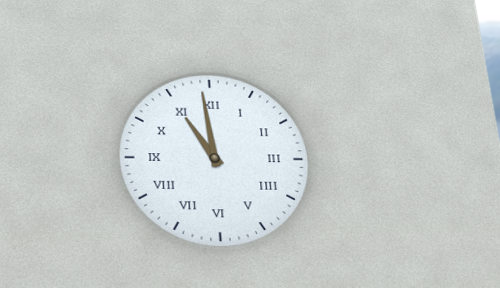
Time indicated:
{"hour": 10, "minute": 59}
